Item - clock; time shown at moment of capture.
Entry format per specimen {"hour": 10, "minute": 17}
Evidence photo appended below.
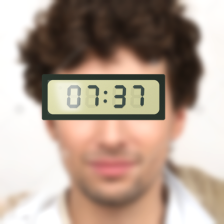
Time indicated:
{"hour": 7, "minute": 37}
